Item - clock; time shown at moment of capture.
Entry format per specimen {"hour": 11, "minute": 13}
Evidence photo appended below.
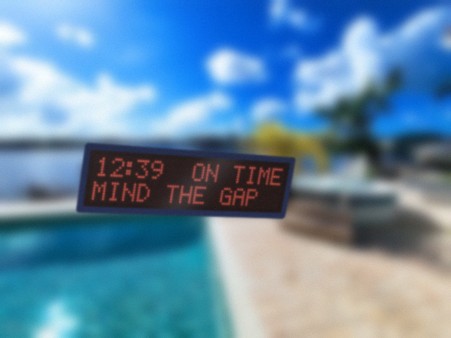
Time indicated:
{"hour": 12, "minute": 39}
